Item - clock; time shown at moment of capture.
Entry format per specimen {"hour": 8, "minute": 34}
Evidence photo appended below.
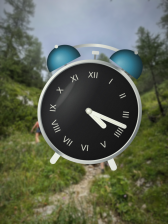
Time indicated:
{"hour": 4, "minute": 18}
